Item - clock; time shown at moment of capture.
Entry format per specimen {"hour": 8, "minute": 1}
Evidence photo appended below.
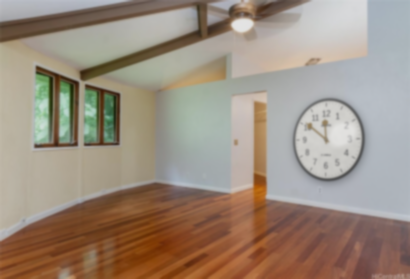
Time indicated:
{"hour": 11, "minute": 51}
